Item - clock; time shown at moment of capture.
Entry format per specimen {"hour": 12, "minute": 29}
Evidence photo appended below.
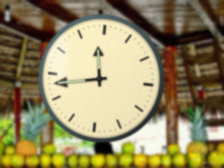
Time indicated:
{"hour": 11, "minute": 43}
